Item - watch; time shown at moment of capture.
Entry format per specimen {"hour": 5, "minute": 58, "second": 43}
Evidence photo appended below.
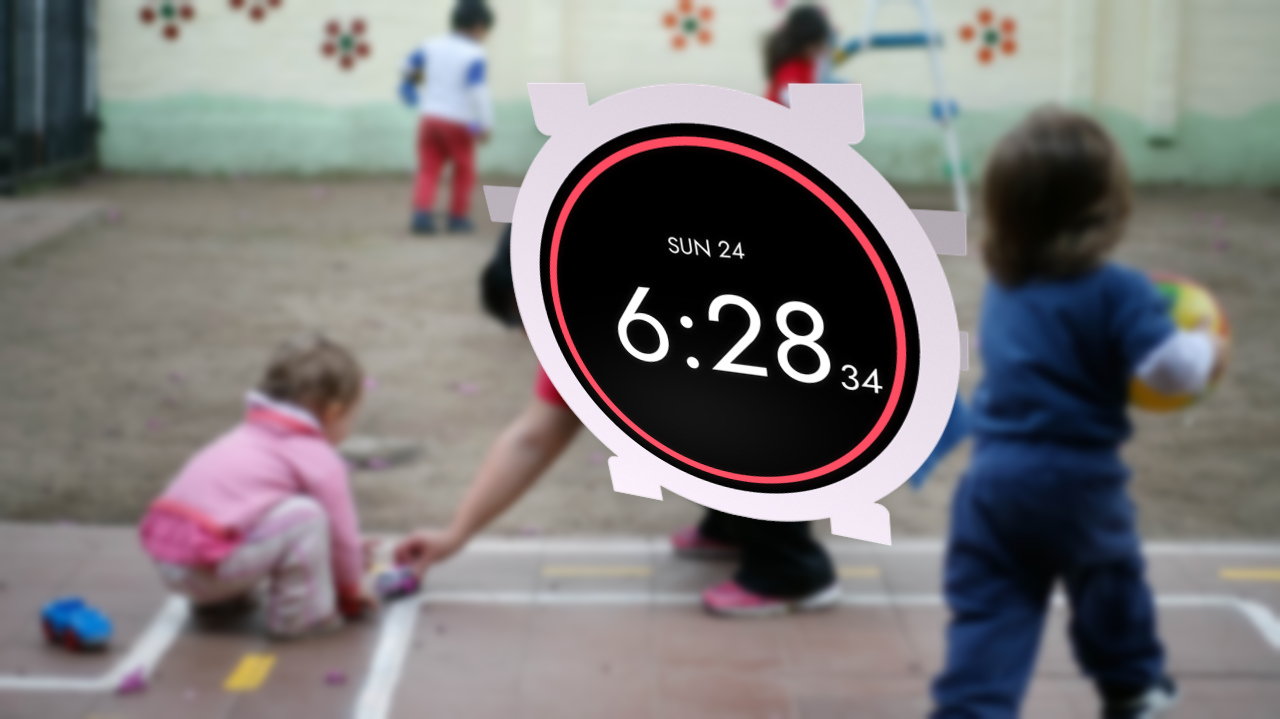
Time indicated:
{"hour": 6, "minute": 28, "second": 34}
